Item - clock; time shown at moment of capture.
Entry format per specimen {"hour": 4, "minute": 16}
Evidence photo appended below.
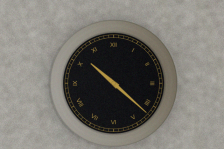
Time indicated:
{"hour": 10, "minute": 22}
